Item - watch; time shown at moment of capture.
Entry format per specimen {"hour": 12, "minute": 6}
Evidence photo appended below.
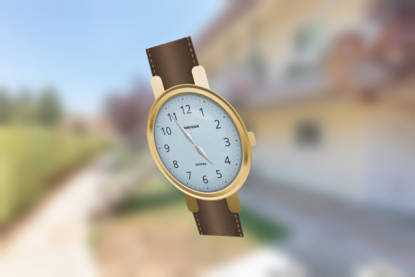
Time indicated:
{"hour": 4, "minute": 55}
